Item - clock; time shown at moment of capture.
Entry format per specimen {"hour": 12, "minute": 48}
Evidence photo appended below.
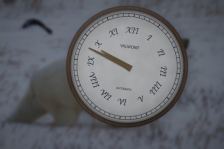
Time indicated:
{"hour": 9, "minute": 48}
